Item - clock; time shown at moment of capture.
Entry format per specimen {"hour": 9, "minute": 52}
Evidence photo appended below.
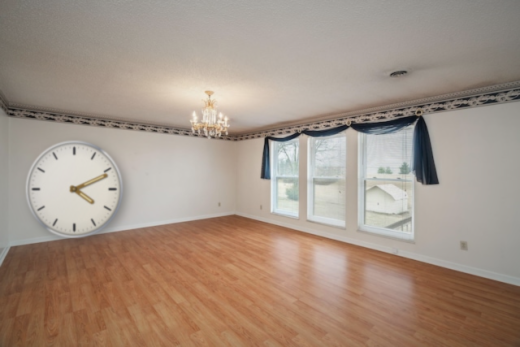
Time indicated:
{"hour": 4, "minute": 11}
